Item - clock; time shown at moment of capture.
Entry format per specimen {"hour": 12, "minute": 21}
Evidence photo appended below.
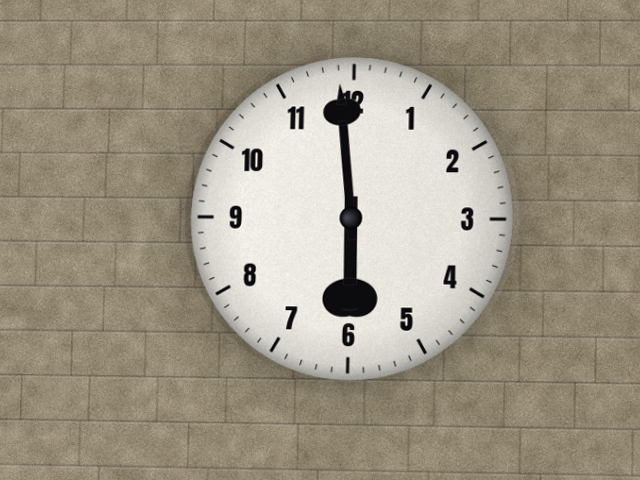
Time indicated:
{"hour": 5, "minute": 59}
